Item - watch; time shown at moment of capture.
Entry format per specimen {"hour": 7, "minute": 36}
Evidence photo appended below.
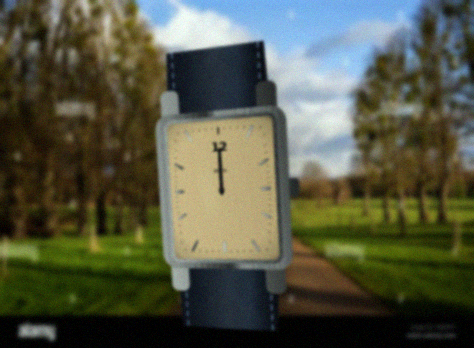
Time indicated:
{"hour": 12, "minute": 0}
